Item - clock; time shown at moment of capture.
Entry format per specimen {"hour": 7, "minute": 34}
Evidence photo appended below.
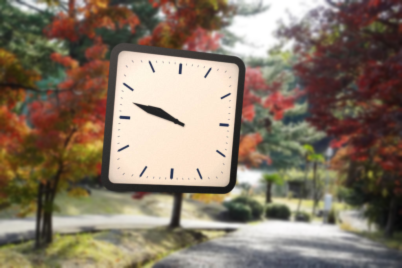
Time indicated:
{"hour": 9, "minute": 48}
